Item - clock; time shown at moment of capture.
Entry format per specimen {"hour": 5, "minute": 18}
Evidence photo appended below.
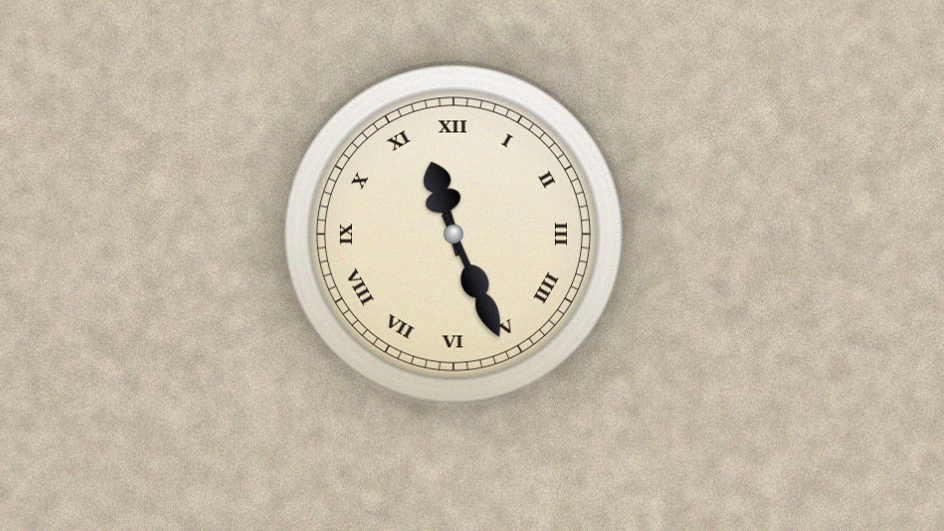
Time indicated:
{"hour": 11, "minute": 26}
